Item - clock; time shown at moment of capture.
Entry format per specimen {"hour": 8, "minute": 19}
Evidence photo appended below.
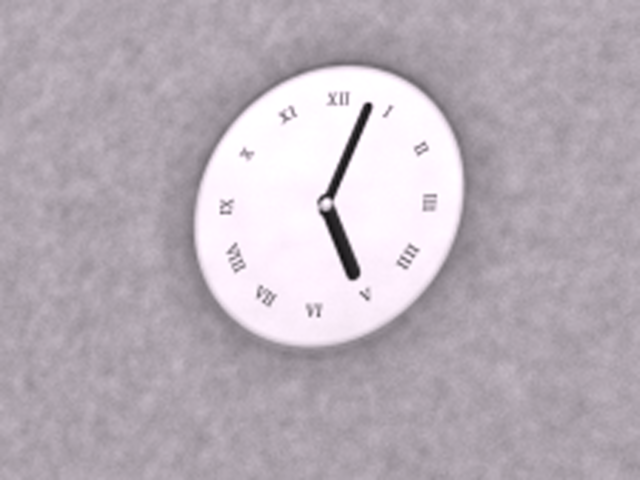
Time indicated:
{"hour": 5, "minute": 3}
